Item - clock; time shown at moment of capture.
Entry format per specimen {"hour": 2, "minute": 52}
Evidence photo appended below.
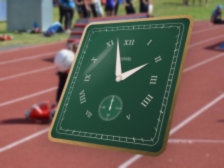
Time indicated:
{"hour": 1, "minute": 57}
